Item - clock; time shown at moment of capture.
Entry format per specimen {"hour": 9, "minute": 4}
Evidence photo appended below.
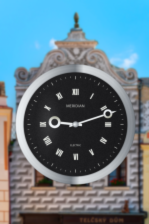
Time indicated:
{"hour": 9, "minute": 12}
